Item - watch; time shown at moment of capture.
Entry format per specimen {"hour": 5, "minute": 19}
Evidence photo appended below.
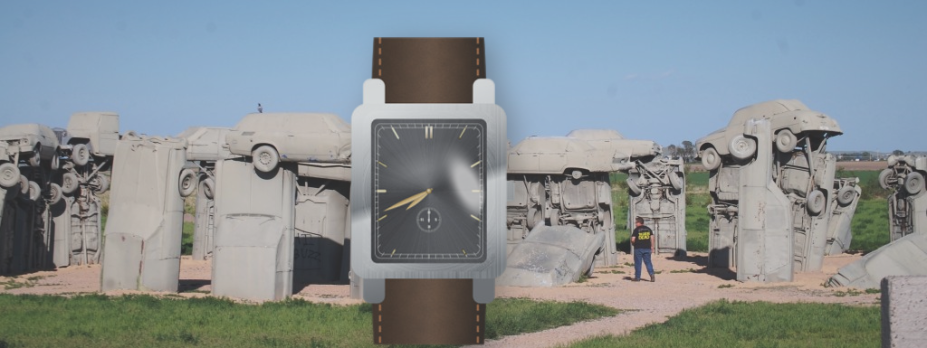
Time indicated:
{"hour": 7, "minute": 41}
